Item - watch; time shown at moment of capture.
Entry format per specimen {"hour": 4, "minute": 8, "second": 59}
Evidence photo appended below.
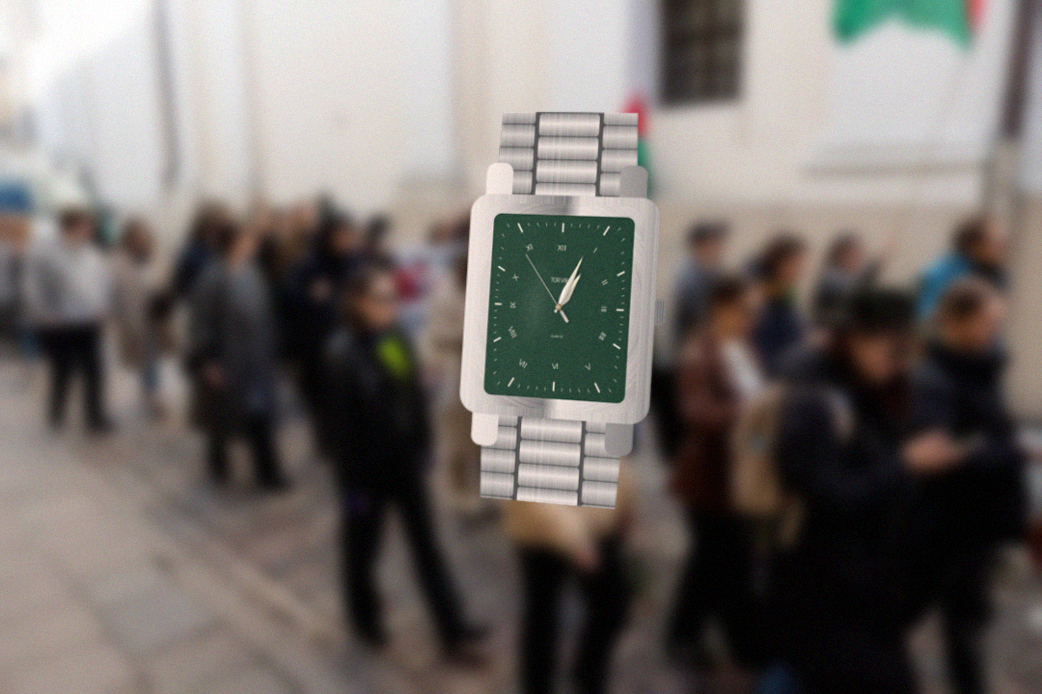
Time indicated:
{"hour": 1, "minute": 3, "second": 54}
